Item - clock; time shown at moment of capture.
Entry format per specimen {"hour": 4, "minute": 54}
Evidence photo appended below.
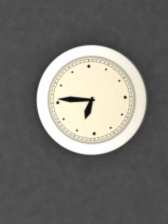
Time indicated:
{"hour": 6, "minute": 46}
